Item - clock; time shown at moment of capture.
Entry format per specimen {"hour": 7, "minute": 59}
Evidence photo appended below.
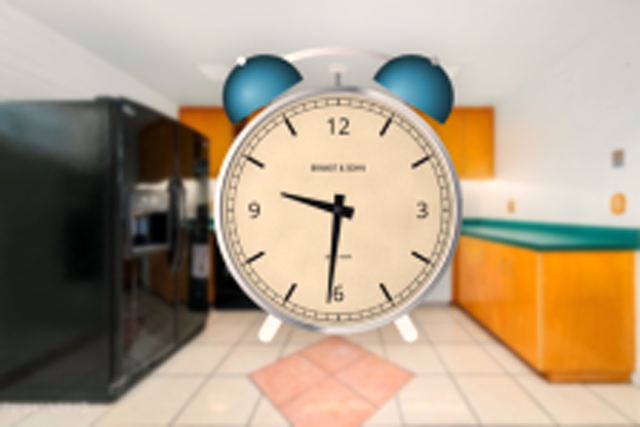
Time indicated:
{"hour": 9, "minute": 31}
